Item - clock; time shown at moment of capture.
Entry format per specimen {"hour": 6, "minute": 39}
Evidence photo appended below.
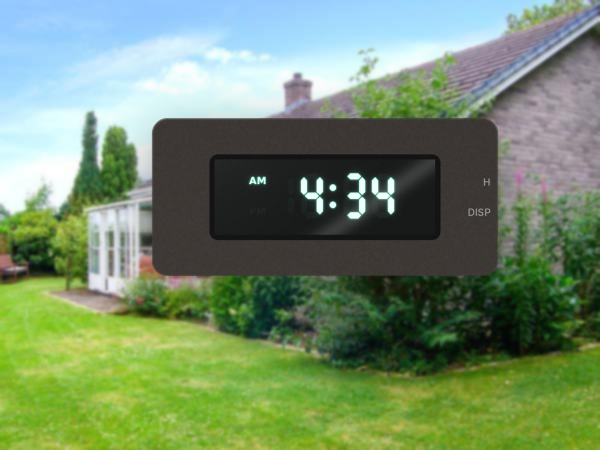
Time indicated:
{"hour": 4, "minute": 34}
